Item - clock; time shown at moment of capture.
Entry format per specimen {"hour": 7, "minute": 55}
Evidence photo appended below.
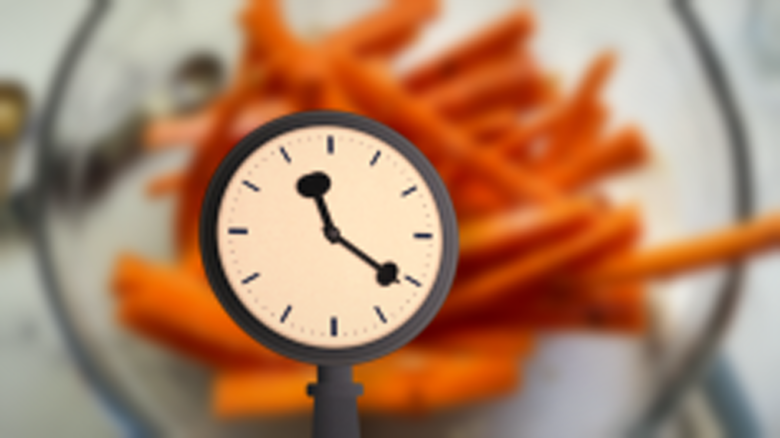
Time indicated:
{"hour": 11, "minute": 21}
